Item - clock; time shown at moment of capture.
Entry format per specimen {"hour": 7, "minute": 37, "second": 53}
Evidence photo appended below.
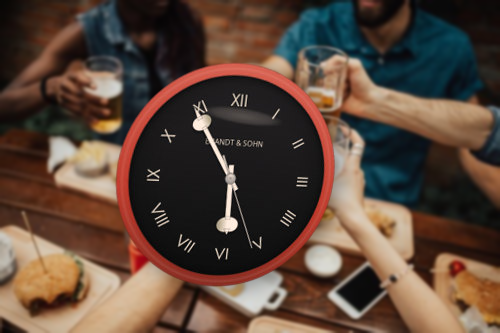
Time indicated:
{"hour": 5, "minute": 54, "second": 26}
